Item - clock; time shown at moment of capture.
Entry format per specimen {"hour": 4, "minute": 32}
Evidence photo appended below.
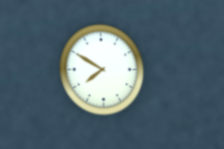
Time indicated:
{"hour": 7, "minute": 50}
